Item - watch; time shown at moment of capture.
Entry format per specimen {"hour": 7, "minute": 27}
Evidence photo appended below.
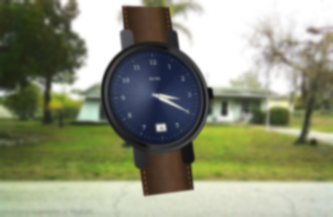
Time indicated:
{"hour": 3, "minute": 20}
